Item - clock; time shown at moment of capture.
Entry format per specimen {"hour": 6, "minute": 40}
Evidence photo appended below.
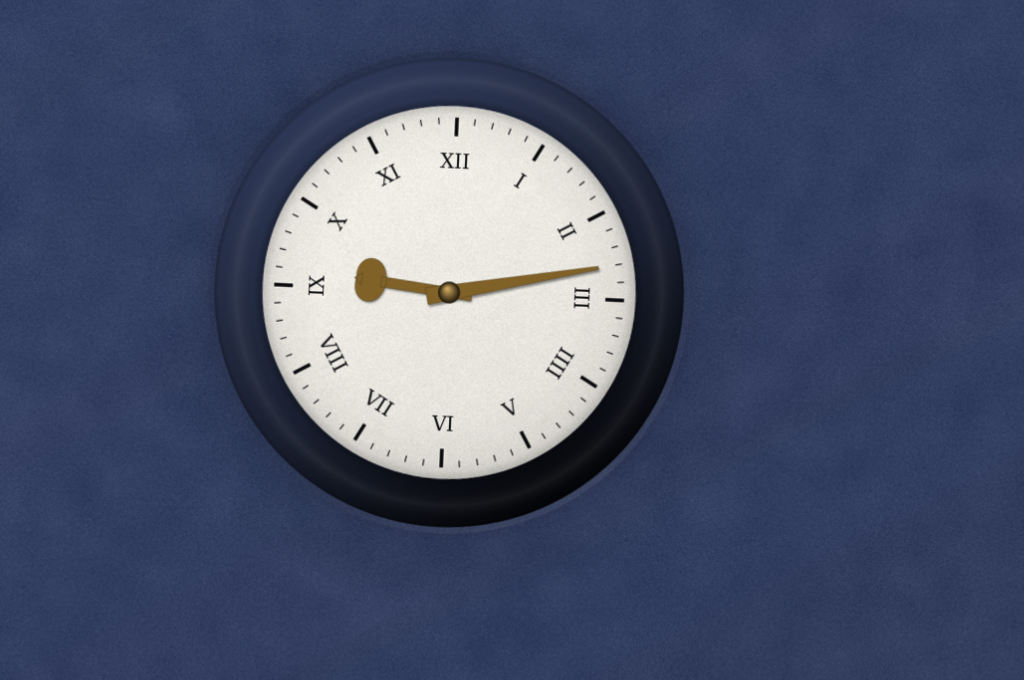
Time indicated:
{"hour": 9, "minute": 13}
